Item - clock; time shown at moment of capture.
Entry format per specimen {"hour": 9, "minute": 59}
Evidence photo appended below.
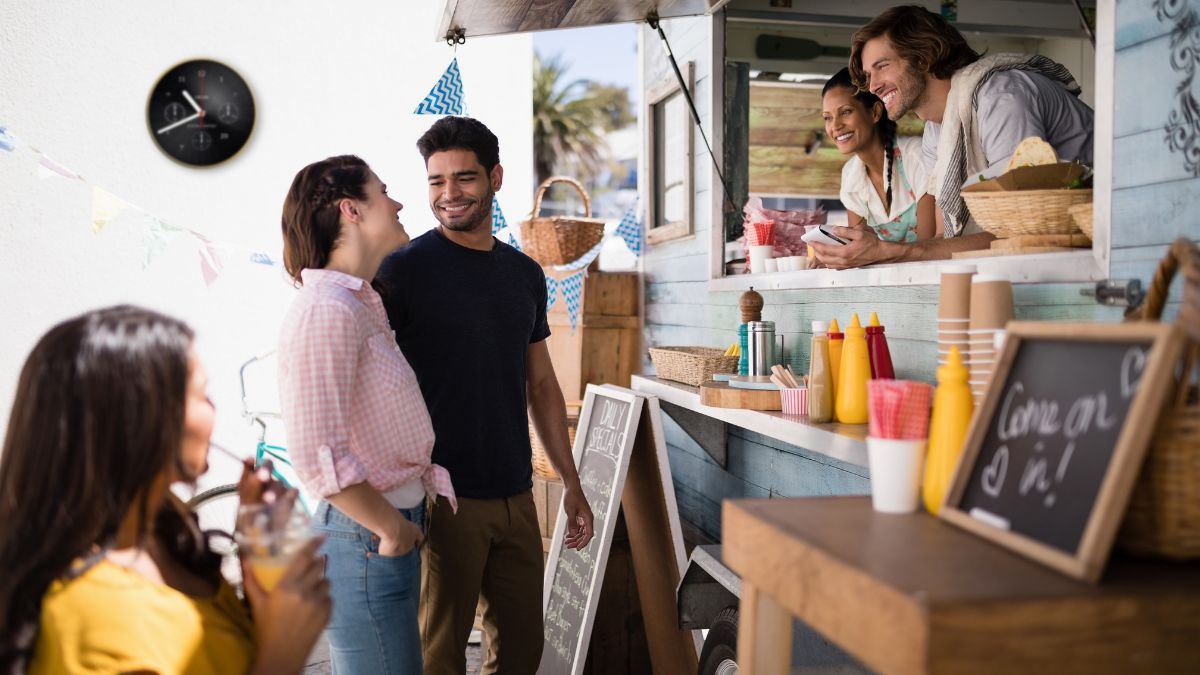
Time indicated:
{"hour": 10, "minute": 41}
